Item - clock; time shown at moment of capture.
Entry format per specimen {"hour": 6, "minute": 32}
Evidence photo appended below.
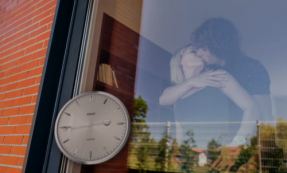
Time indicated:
{"hour": 2, "minute": 44}
